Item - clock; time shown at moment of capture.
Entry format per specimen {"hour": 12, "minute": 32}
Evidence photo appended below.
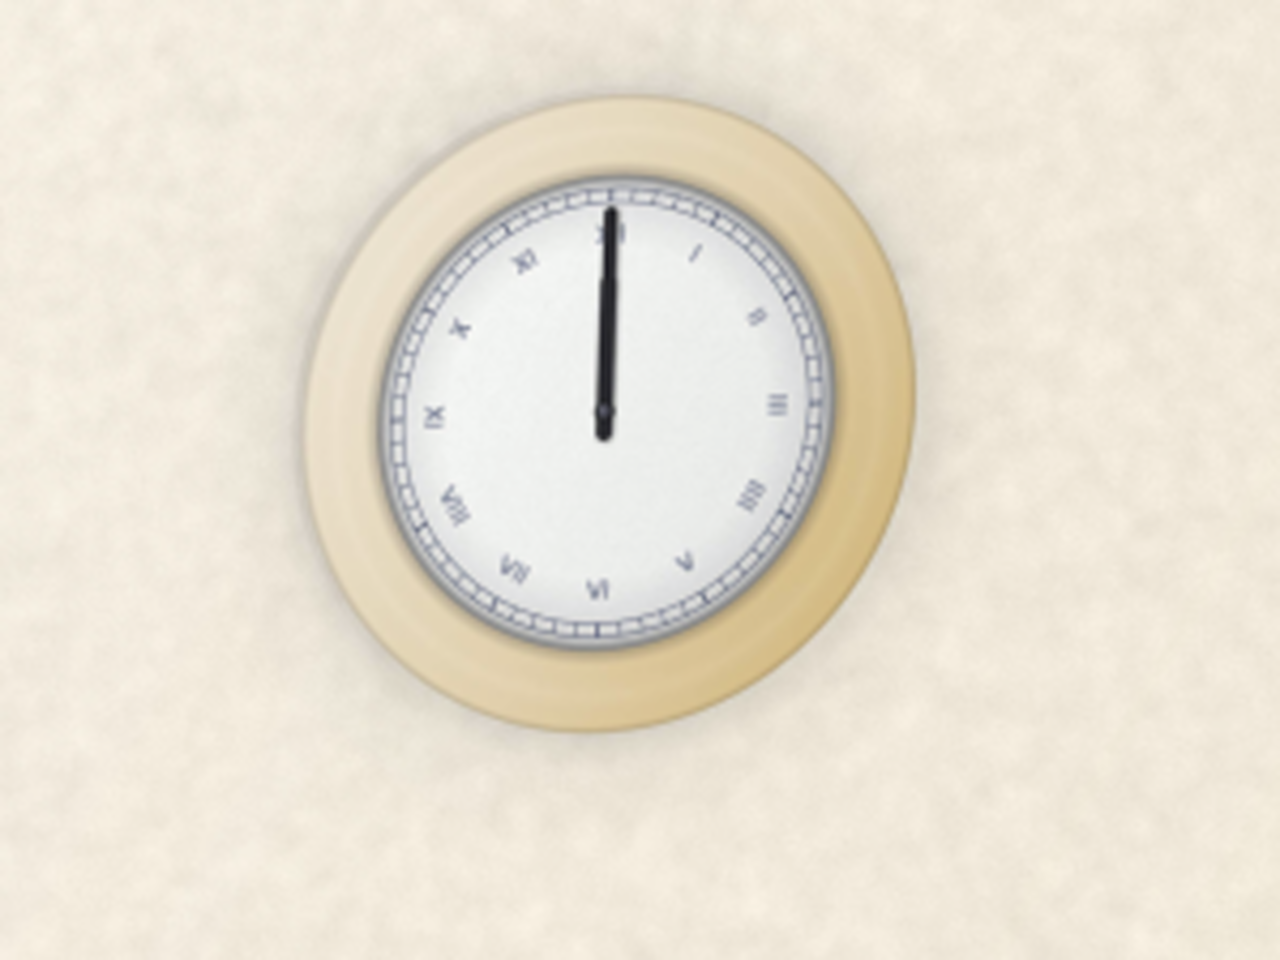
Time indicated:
{"hour": 12, "minute": 0}
